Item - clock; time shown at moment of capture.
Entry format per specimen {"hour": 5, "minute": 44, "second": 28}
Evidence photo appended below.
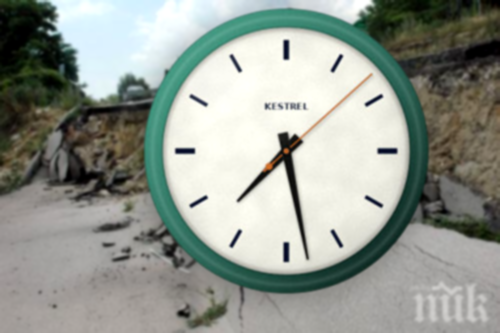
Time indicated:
{"hour": 7, "minute": 28, "second": 8}
